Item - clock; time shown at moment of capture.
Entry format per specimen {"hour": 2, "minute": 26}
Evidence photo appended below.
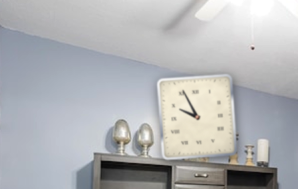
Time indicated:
{"hour": 9, "minute": 56}
